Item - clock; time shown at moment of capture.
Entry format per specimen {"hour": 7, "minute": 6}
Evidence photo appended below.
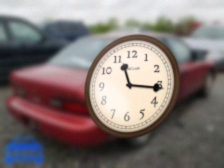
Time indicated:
{"hour": 11, "minute": 16}
